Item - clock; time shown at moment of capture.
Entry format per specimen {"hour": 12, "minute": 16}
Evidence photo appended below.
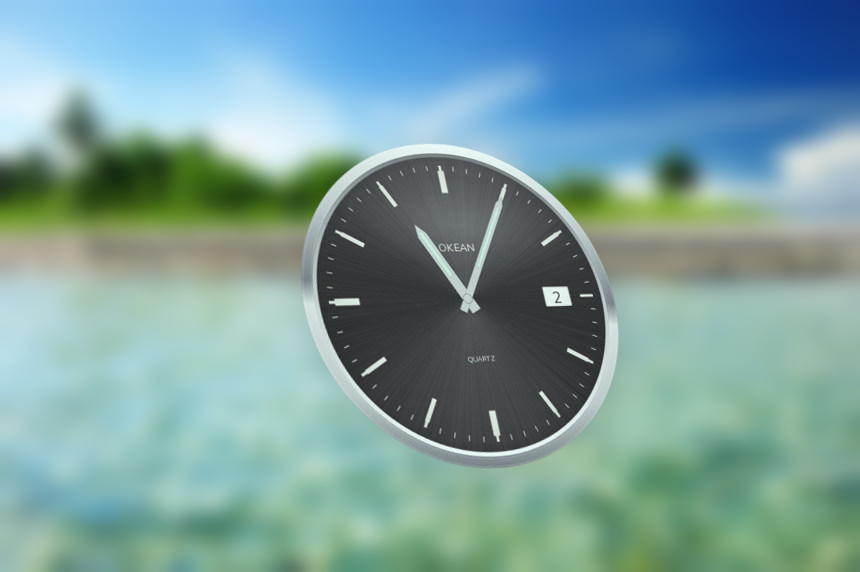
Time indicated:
{"hour": 11, "minute": 5}
